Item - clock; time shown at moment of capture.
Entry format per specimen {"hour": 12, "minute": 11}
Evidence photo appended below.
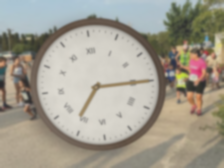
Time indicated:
{"hour": 7, "minute": 15}
